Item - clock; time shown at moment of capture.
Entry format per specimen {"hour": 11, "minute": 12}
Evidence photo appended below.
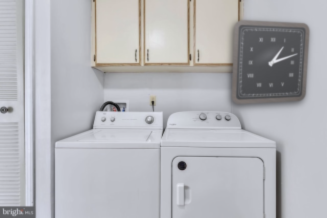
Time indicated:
{"hour": 1, "minute": 12}
